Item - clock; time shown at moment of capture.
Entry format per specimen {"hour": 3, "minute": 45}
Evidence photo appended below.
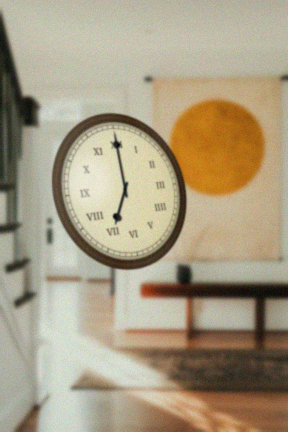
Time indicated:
{"hour": 7, "minute": 0}
